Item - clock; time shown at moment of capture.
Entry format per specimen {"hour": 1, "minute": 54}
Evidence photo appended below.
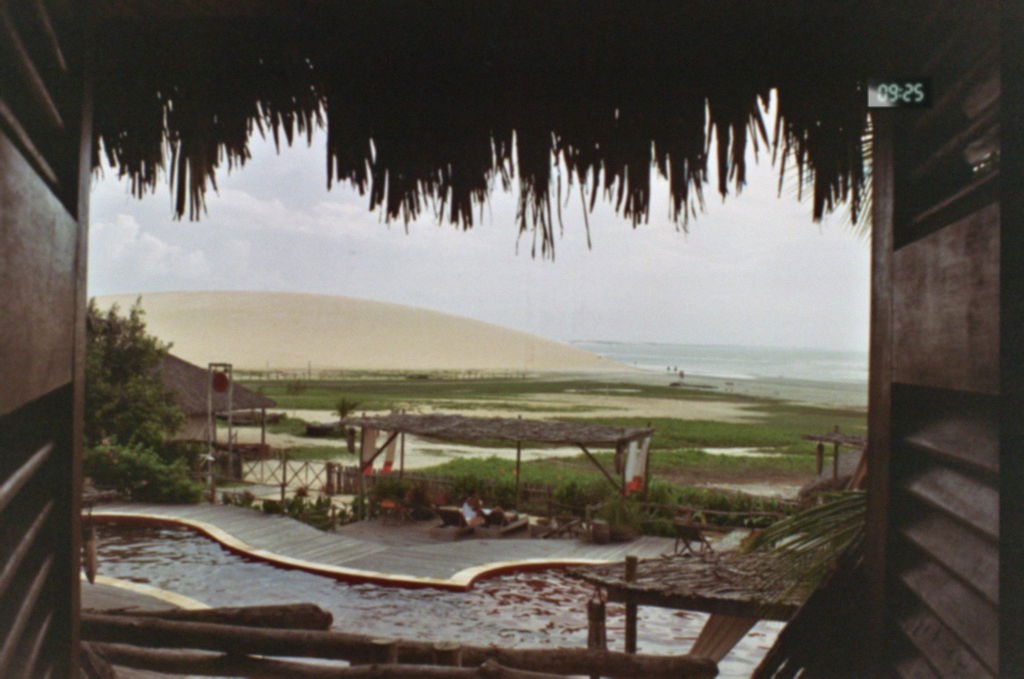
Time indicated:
{"hour": 9, "minute": 25}
